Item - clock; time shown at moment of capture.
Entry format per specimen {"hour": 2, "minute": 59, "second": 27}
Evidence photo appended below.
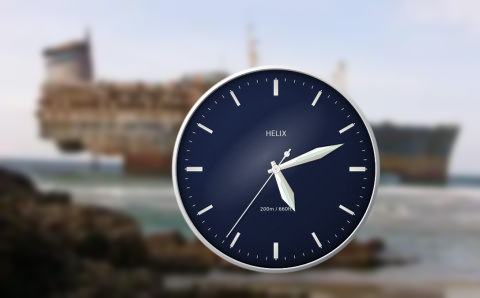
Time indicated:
{"hour": 5, "minute": 11, "second": 36}
